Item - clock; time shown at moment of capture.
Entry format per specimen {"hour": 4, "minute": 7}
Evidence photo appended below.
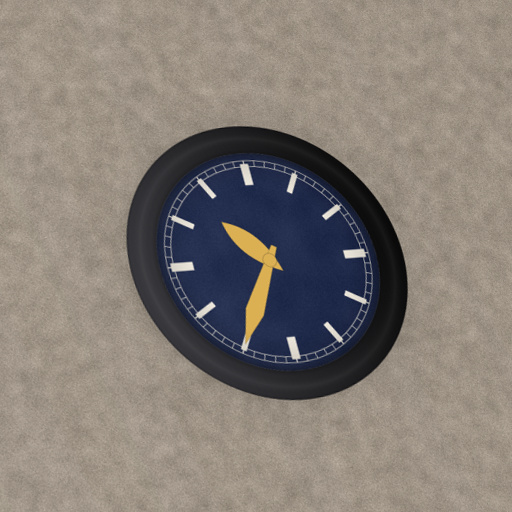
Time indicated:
{"hour": 10, "minute": 35}
